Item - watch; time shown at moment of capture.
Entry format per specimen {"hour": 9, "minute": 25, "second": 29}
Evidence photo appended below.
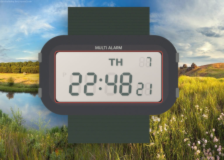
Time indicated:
{"hour": 22, "minute": 48, "second": 21}
